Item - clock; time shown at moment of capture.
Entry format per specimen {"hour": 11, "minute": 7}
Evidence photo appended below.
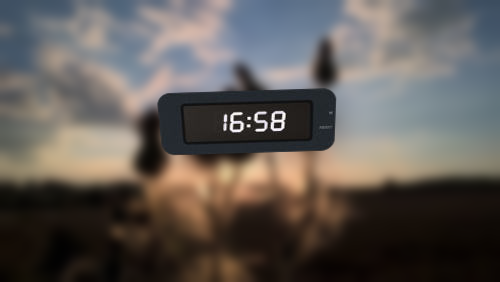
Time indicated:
{"hour": 16, "minute": 58}
